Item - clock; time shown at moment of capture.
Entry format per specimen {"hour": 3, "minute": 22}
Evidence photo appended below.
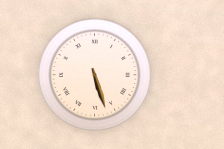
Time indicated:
{"hour": 5, "minute": 27}
